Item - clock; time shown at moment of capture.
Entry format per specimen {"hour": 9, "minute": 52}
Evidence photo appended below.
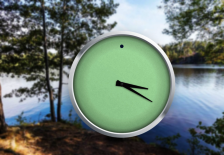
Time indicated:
{"hour": 3, "minute": 20}
